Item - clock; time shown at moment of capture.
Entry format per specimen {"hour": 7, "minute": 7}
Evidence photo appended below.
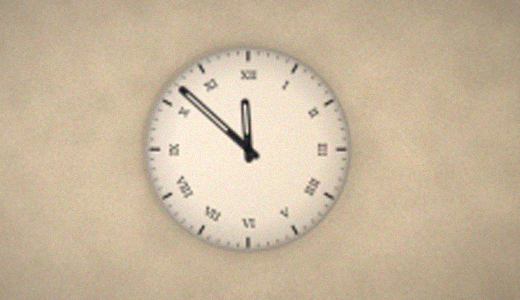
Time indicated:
{"hour": 11, "minute": 52}
